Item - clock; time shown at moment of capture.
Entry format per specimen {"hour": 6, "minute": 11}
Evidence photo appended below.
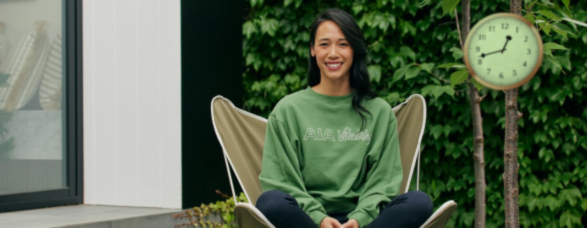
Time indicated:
{"hour": 12, "minute": 42}
